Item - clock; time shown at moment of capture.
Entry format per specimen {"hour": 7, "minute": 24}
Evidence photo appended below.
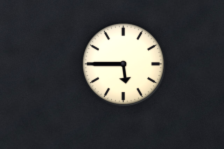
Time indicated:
{"hour": 5, "minute": 45}
